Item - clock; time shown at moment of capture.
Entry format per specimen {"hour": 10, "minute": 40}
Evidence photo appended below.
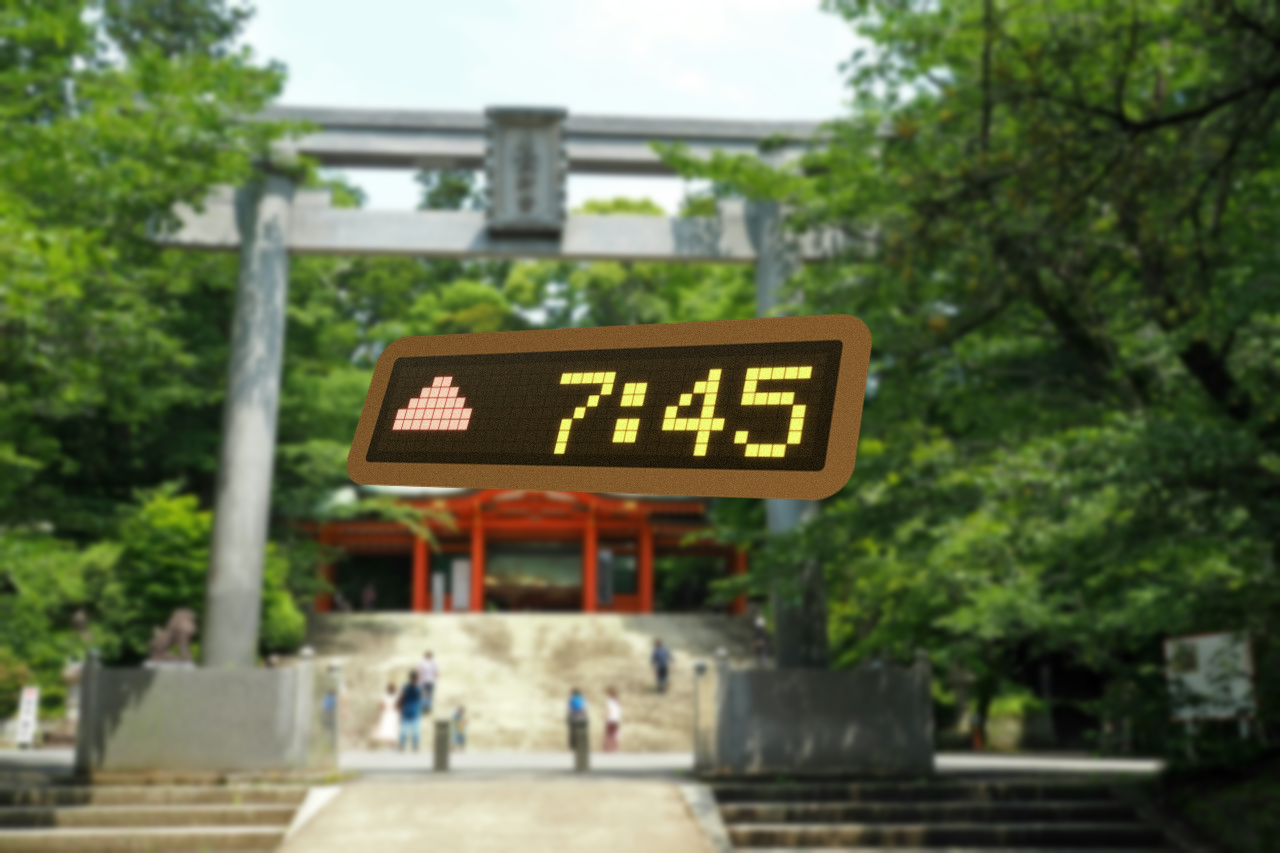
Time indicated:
{"hour": 7, "minute": 45}
